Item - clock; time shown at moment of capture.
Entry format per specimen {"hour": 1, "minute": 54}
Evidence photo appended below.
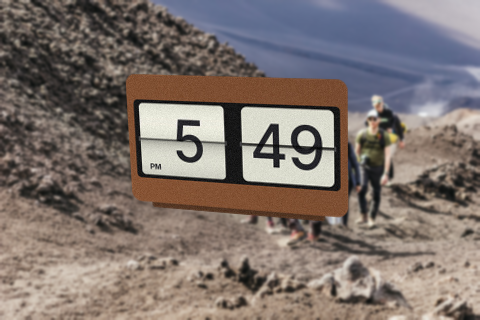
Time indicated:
{"hour": 5, "minute": 49}
